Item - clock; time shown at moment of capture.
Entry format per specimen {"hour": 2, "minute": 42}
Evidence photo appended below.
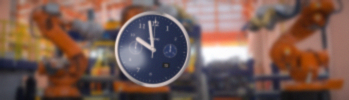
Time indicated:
{"hour": 9, "minute": 58}
